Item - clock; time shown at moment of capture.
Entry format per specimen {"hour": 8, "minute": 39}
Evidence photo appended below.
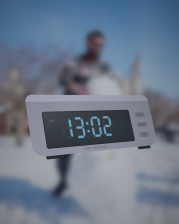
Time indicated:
{"hour": 13, "minute": 2}
